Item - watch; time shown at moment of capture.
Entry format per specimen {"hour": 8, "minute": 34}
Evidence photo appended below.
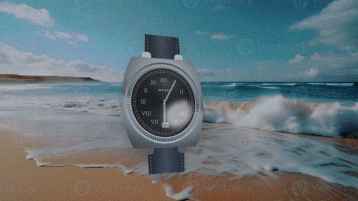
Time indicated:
{"hour": 6, "minute": 5}
